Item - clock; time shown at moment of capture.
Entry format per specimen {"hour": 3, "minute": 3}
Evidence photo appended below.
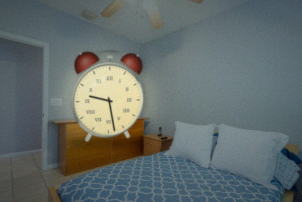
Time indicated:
{"hour": 9, "minute": 28}
